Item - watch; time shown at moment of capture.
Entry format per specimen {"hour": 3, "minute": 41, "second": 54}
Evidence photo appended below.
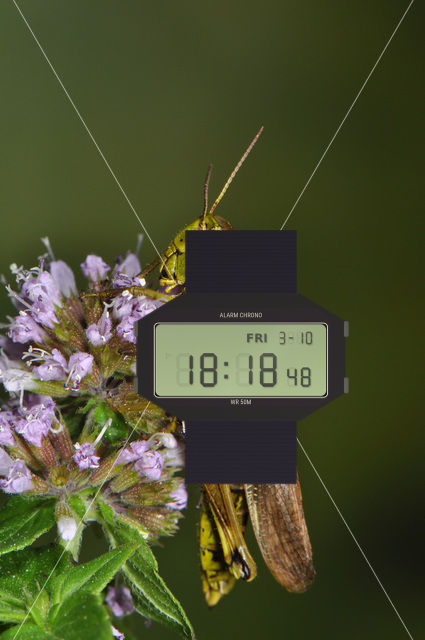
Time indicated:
{"hour": 18, "minute": 18, "second": 48}
